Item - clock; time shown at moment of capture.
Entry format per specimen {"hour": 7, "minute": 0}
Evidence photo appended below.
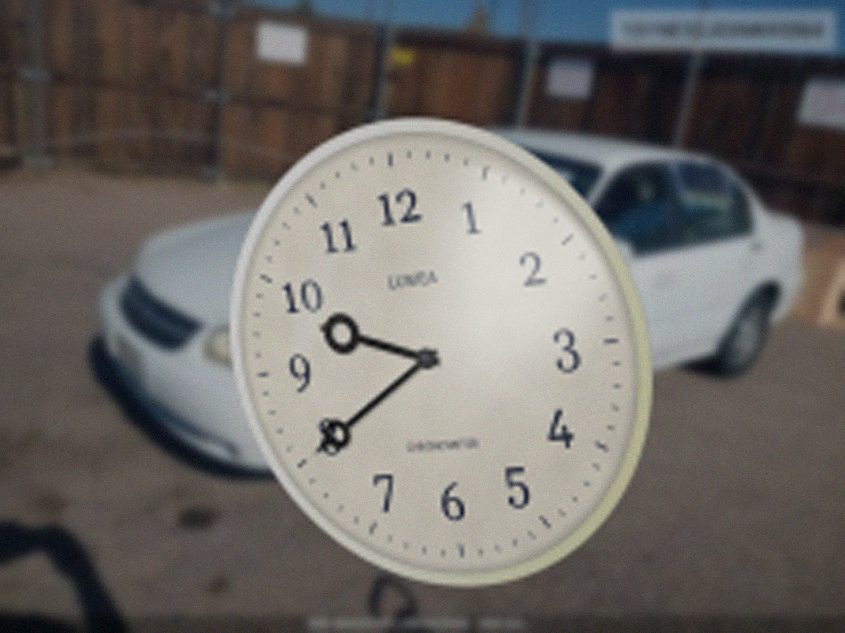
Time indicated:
{"hour": 9, "minute": 40}
